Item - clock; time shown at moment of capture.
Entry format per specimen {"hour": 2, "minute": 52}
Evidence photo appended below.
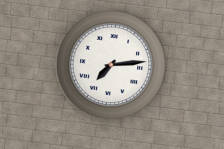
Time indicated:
{"hour": 7, "minute": 13}
